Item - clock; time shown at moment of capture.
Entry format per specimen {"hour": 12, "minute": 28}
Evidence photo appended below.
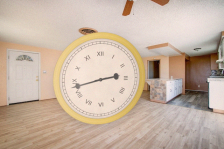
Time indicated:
{"hour": 2, "minute": 43}
